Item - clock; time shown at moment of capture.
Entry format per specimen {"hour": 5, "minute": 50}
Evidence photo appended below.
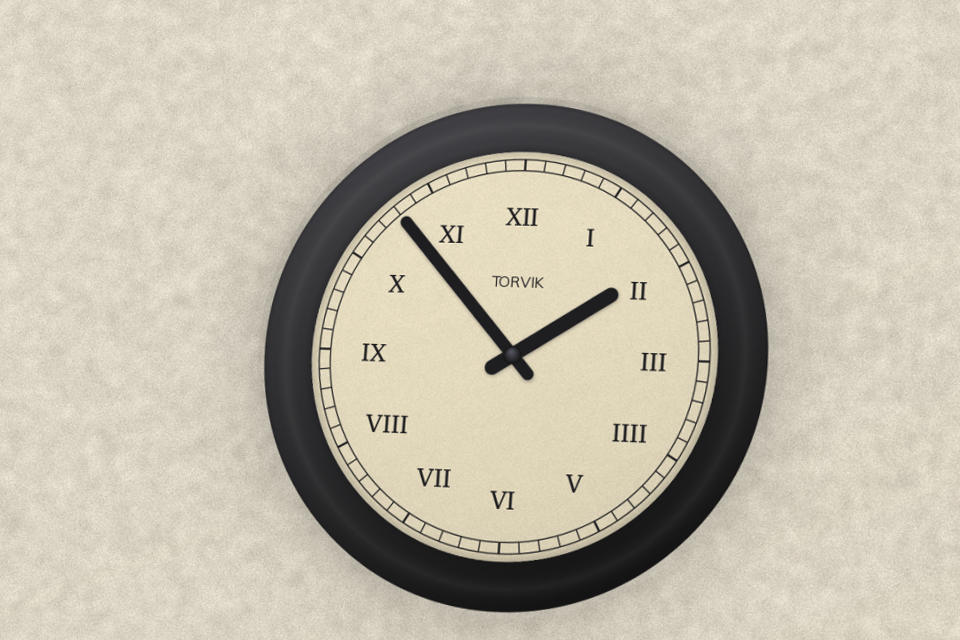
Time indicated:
{"hour": 1, "minute": 53}
